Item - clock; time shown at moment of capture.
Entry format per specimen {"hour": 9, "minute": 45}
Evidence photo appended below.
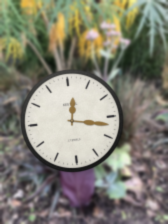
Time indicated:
{"hour": 12, "minute": 17}
